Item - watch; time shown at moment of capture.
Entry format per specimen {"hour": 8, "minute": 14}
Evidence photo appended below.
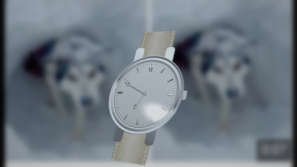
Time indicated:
{"hour": 6, "minute": 49}
